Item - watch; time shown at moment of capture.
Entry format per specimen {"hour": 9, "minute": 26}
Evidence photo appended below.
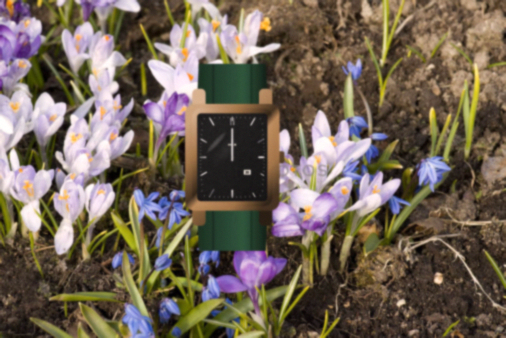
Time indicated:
{"hour": 12, "minute": 0}
